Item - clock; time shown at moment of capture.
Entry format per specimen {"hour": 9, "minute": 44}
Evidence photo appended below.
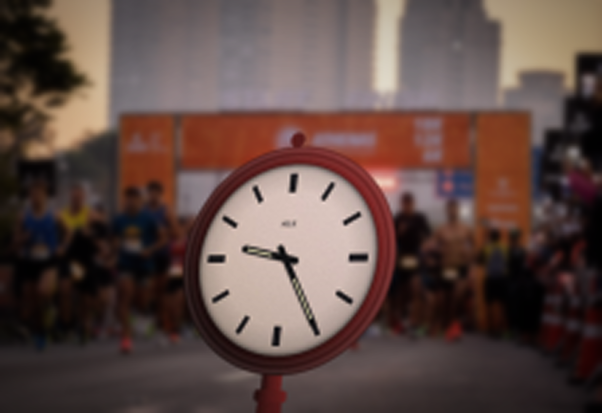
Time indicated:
{"hour": 9, "minute": 25}
